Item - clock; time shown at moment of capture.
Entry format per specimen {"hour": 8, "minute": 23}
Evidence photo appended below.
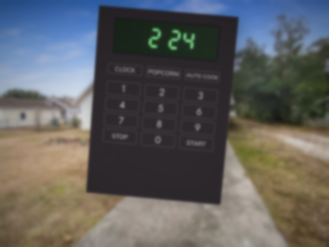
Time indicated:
{"hour": 2, "minute": 24}
